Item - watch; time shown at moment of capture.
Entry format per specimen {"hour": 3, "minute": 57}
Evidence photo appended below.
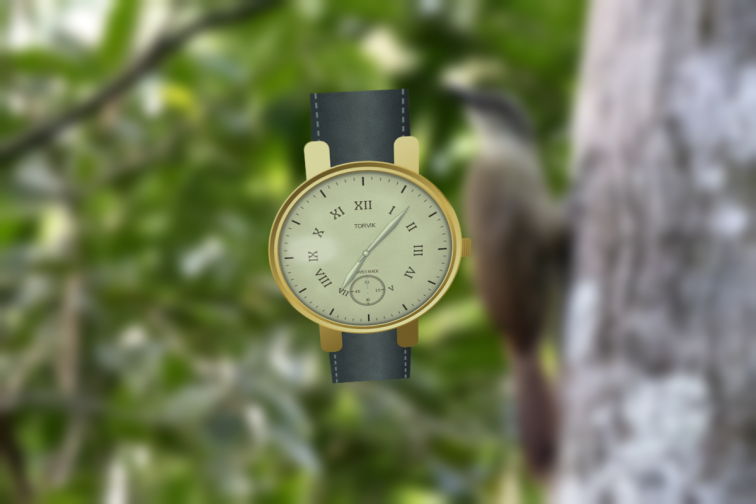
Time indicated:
{"hour": 7, "minute": 7}
